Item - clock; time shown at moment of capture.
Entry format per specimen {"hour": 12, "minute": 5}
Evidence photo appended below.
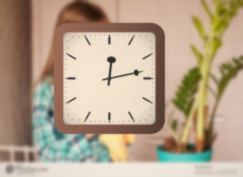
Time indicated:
{"hour": 12, "minute": 13}
